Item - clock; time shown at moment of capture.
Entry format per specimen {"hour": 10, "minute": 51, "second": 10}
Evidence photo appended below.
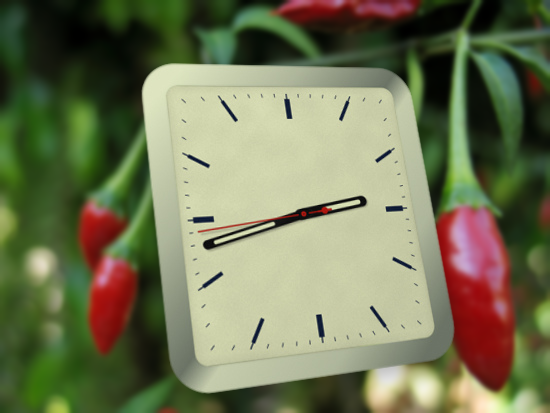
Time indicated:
{"hour": 2, "minute": 42, "second": 44}
